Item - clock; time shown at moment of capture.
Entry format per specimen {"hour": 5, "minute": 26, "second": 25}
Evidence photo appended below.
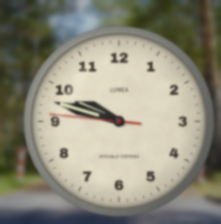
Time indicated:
{"hour": 9, "minute": 47, "second": 46}
